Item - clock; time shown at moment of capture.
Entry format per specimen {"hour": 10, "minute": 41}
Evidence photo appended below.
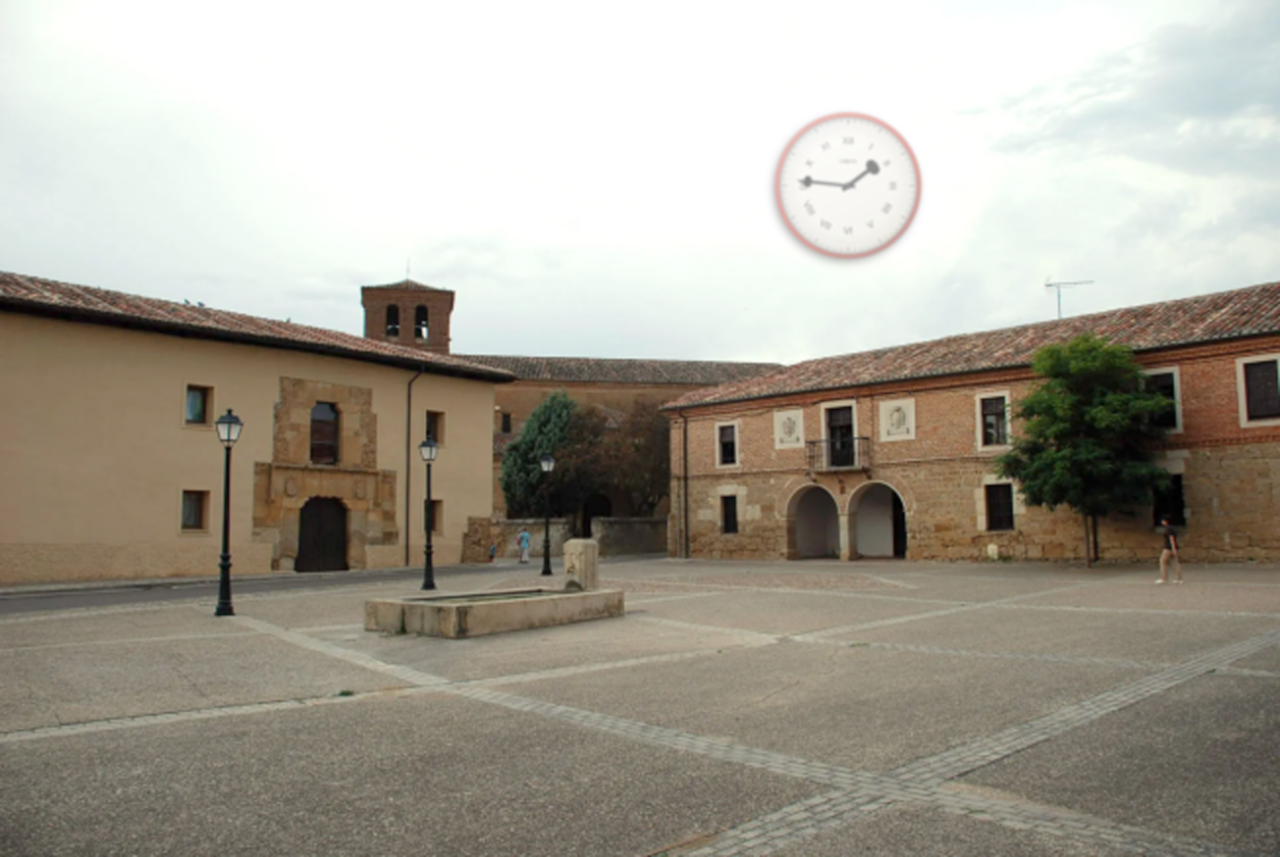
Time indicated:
{"hour": 1, "minute": 46}
